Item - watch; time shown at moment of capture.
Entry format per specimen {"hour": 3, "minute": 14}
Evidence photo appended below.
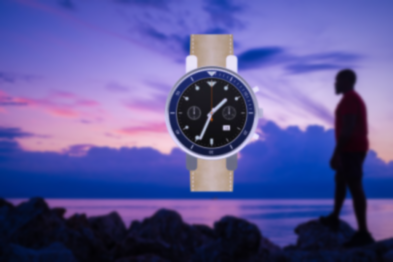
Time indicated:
{"hour": 1, "minute": 34}
